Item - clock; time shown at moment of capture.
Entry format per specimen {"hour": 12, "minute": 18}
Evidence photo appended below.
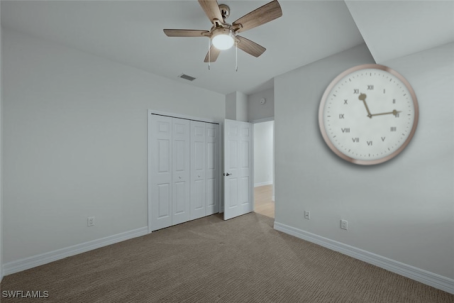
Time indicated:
{"hour": 11, "minute": 14}
